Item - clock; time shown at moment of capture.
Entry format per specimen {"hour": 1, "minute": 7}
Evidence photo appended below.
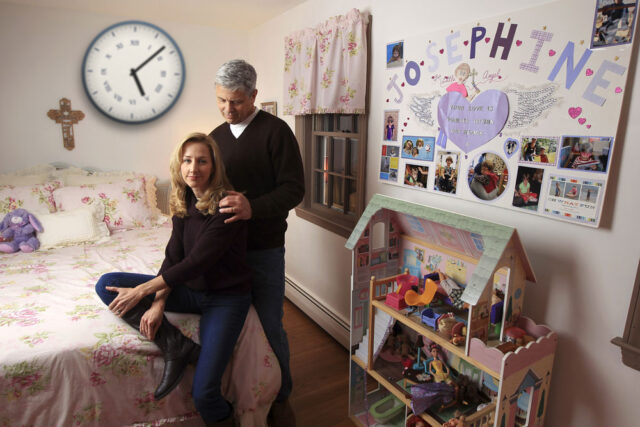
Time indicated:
{"hour": 5, "minute": 8}
